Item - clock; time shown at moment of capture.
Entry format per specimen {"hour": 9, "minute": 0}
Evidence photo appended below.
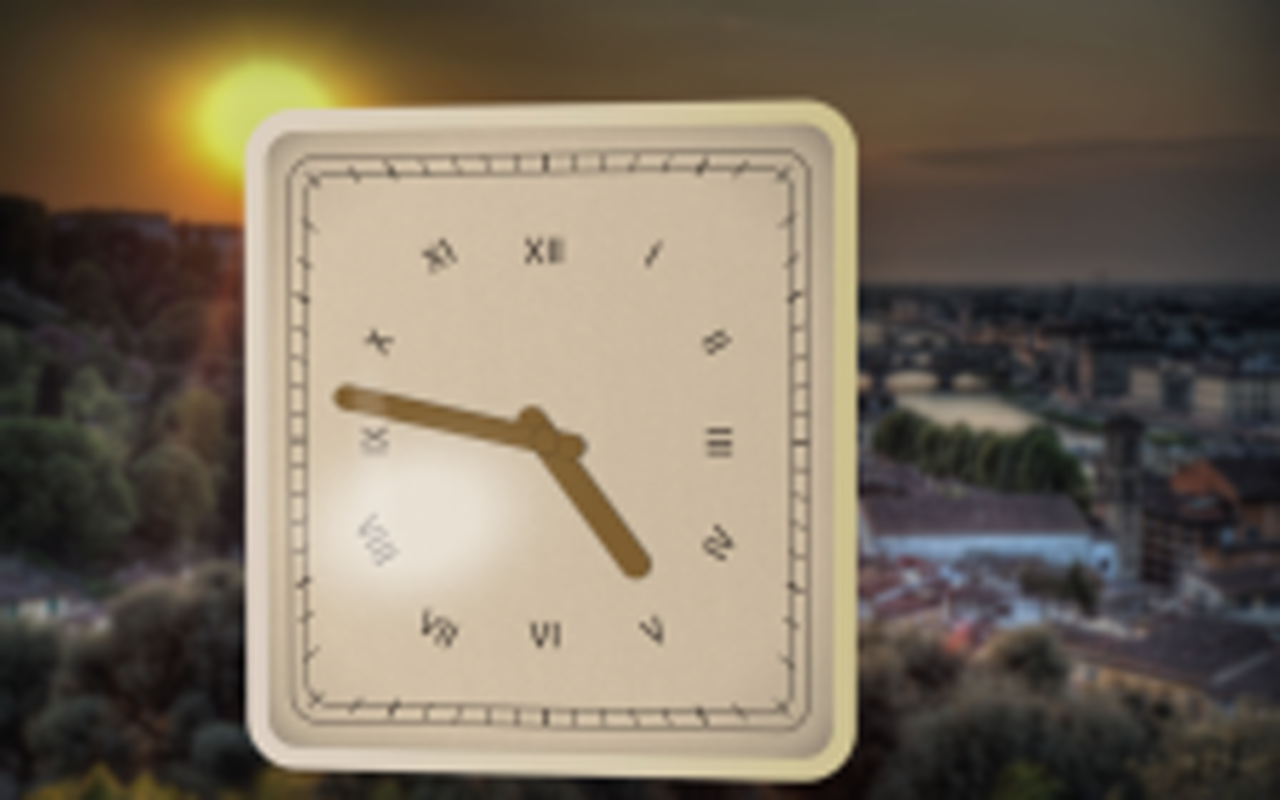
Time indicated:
{"hour": 4, "minute": 47}
